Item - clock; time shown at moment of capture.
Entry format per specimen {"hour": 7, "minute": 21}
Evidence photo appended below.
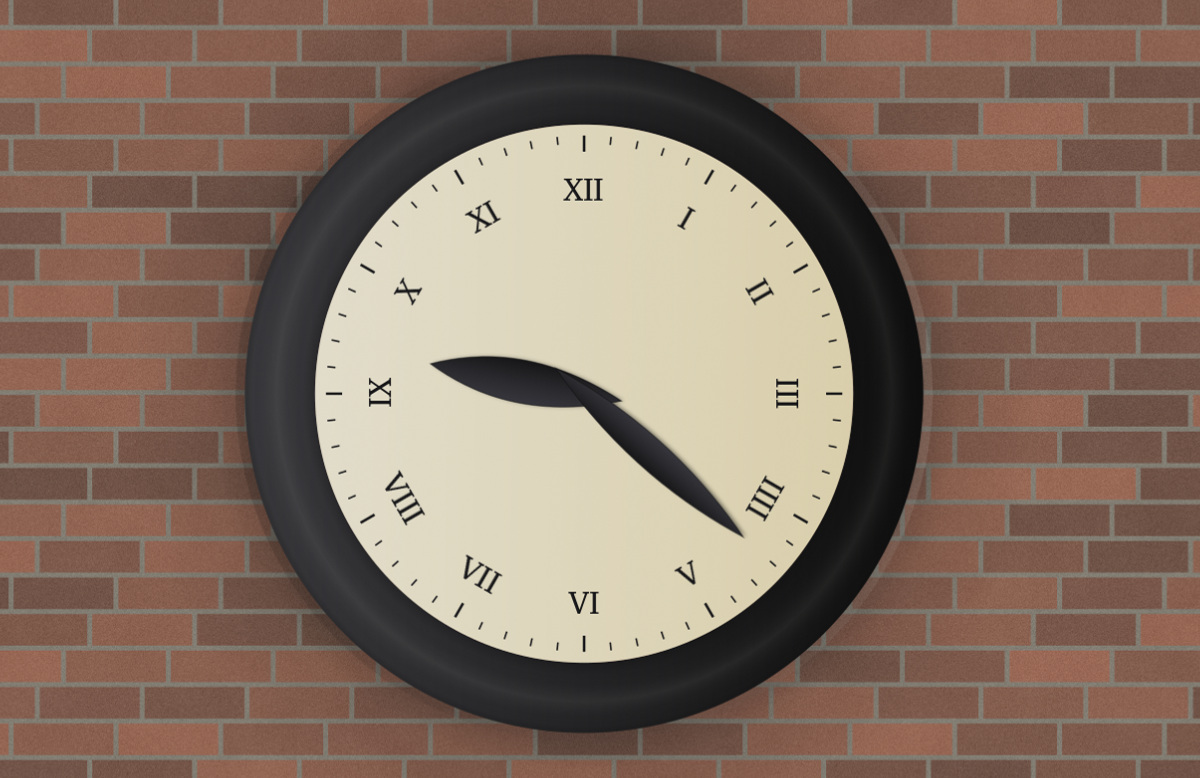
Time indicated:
{"hour": 9, "minute": 22}
